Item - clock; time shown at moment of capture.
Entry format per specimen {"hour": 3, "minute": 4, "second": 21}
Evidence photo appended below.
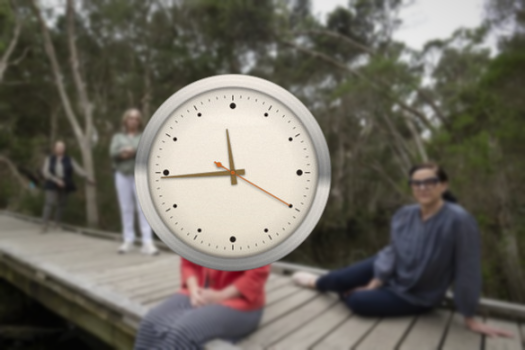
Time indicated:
{"hour": 11, "minute": 44, "second": 20}
